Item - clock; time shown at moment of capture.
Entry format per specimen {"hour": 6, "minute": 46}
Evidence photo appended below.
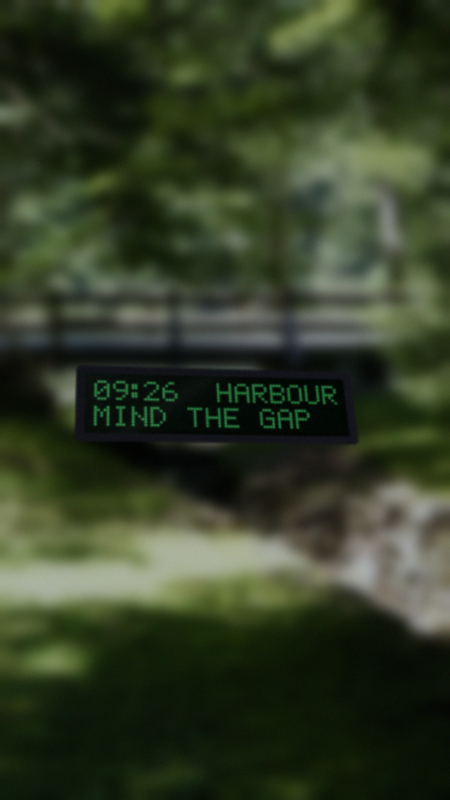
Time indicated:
{"hour": 9, "minute": 26}
